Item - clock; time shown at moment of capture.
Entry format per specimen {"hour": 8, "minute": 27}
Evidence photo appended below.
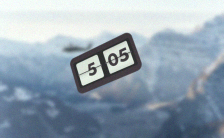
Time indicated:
{"hour": 5, "minute": 5}
